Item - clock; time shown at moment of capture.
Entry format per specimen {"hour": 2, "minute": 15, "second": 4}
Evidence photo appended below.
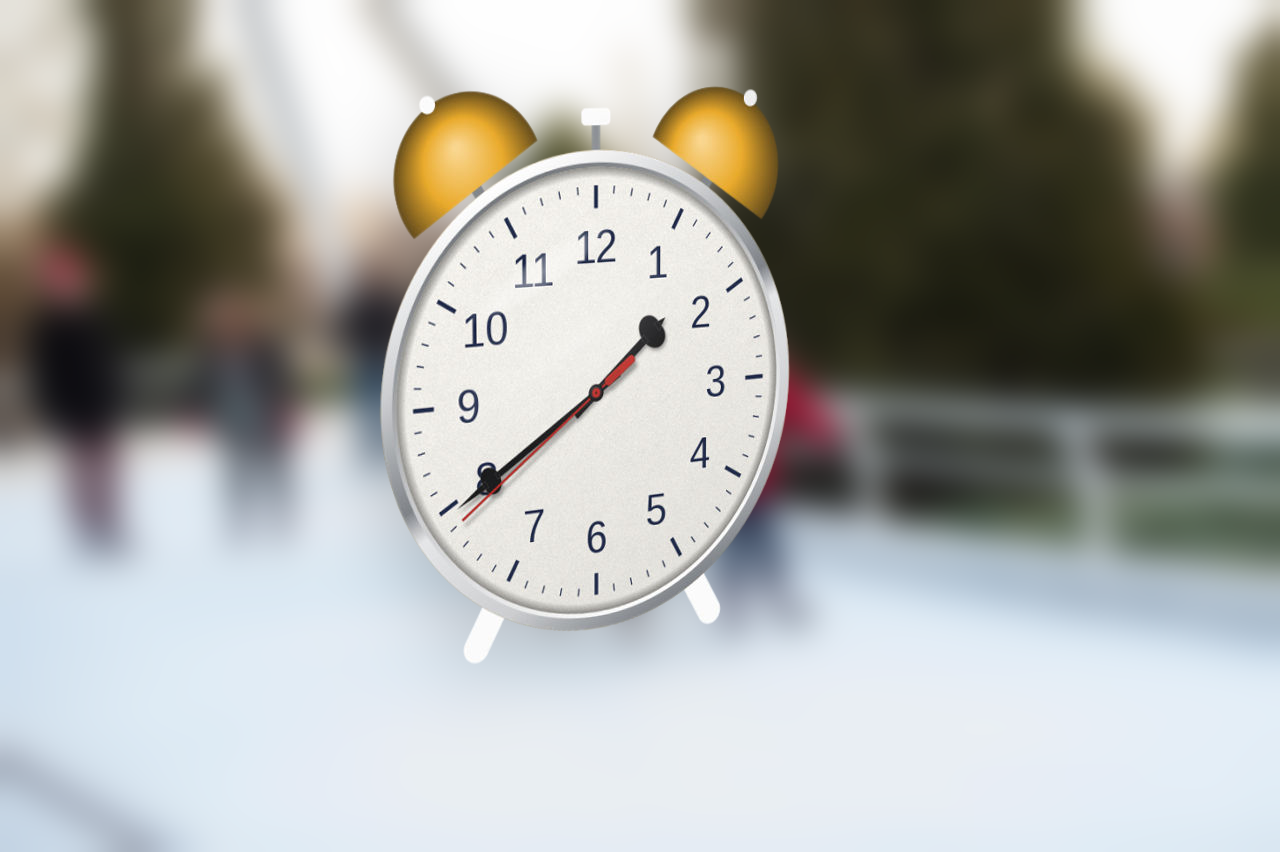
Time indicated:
{"hour": 1, "minute": 39, "second": 39}
